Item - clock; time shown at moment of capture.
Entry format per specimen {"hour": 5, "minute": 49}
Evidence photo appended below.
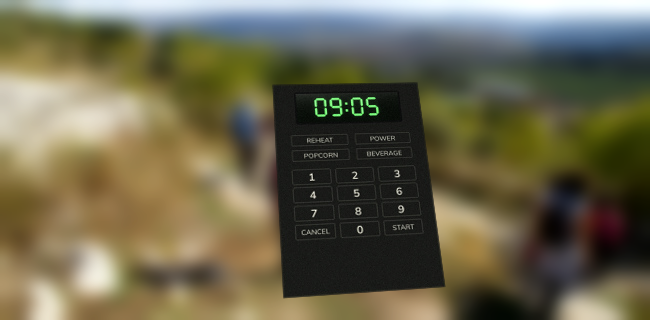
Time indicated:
{"hour": 9, "minute": 5}
